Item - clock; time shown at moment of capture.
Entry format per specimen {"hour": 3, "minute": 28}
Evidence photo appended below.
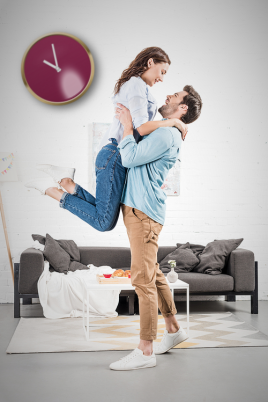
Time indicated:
{"hour": 9, "minute": 58}
